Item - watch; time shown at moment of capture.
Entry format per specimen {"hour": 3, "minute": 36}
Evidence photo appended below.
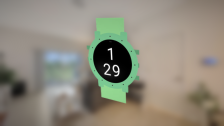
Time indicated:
{"hour": 1, "minute": 29}
